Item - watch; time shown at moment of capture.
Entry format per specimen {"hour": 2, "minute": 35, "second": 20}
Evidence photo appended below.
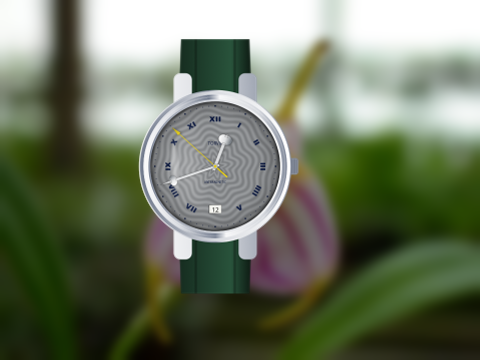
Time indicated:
{"hour": 12, "minute": 41, "second": 52}
